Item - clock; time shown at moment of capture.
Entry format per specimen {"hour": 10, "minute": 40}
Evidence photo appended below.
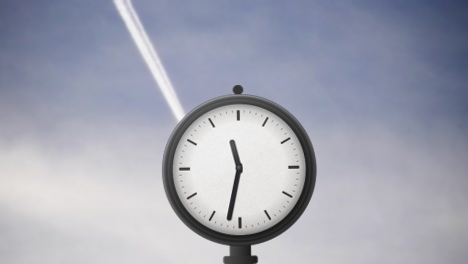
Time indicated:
{"hour": 11, "minute": 32}
